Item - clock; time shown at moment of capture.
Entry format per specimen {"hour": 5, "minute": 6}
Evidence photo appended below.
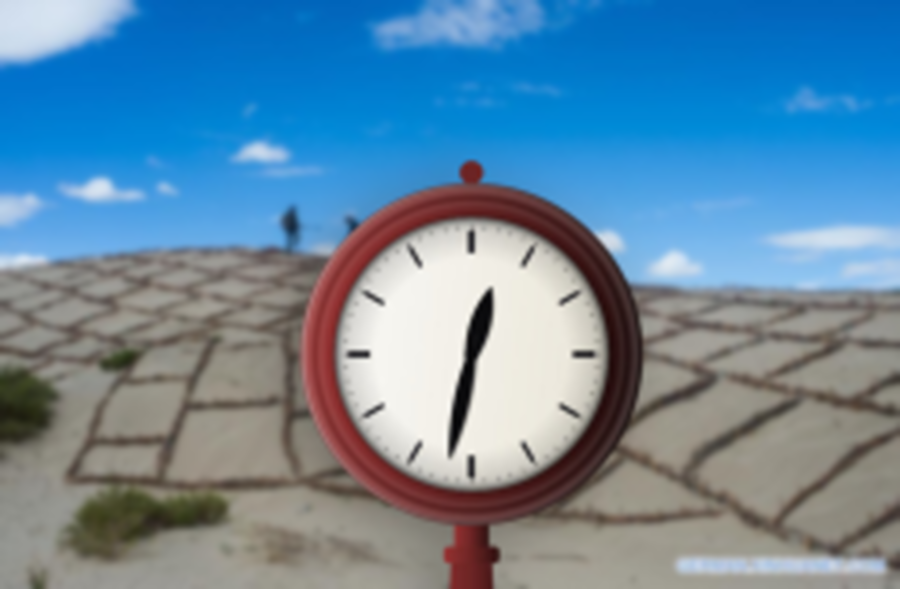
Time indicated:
{"hour": 12, "minute": 32}
